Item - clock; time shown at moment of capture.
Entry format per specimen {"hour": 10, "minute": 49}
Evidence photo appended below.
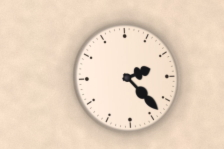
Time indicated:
{"hour": 2, "minute": 23}
